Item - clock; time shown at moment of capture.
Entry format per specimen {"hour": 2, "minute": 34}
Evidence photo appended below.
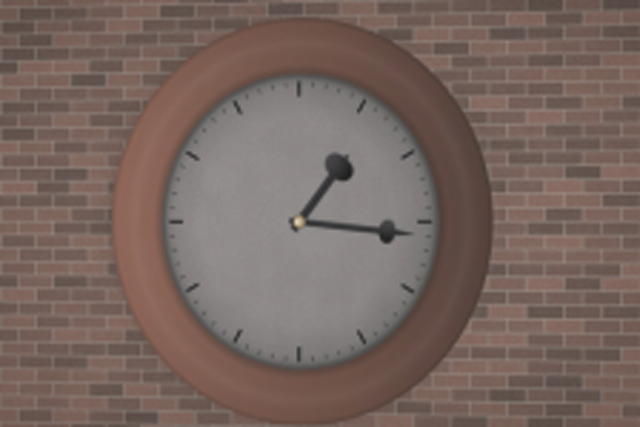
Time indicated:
{"hour": 1, "minute": 16}
